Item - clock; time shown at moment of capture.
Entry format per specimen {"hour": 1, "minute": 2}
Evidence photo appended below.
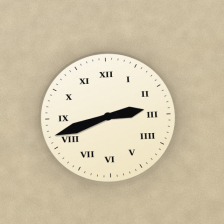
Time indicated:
{"hour": 2, "minute": 42}
